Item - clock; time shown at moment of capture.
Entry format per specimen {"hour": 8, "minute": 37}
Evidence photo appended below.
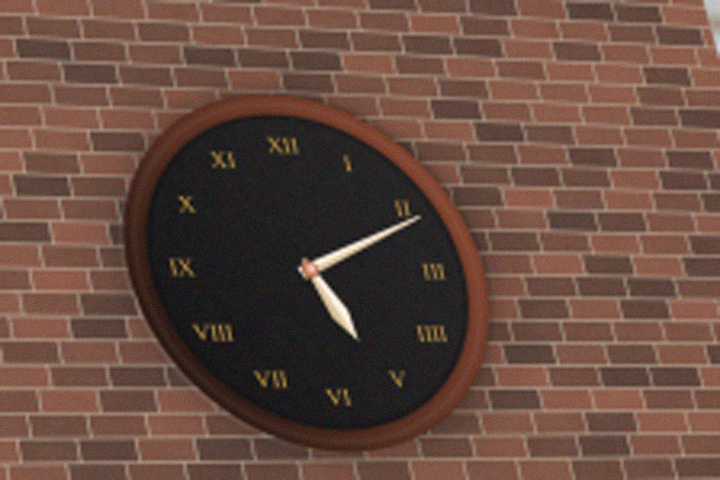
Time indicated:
{"hour": 5, "minute": 11}
